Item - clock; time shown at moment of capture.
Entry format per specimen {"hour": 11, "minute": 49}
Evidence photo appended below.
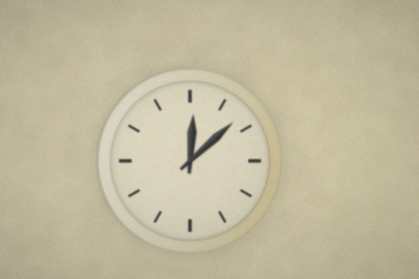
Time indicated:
{"hour": 12, "minute": 8}
